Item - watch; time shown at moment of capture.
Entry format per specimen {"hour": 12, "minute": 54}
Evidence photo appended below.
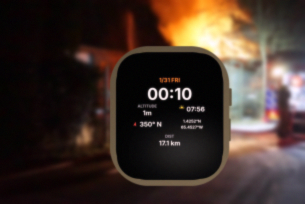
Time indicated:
{"hour": 0, "minute": 10}
